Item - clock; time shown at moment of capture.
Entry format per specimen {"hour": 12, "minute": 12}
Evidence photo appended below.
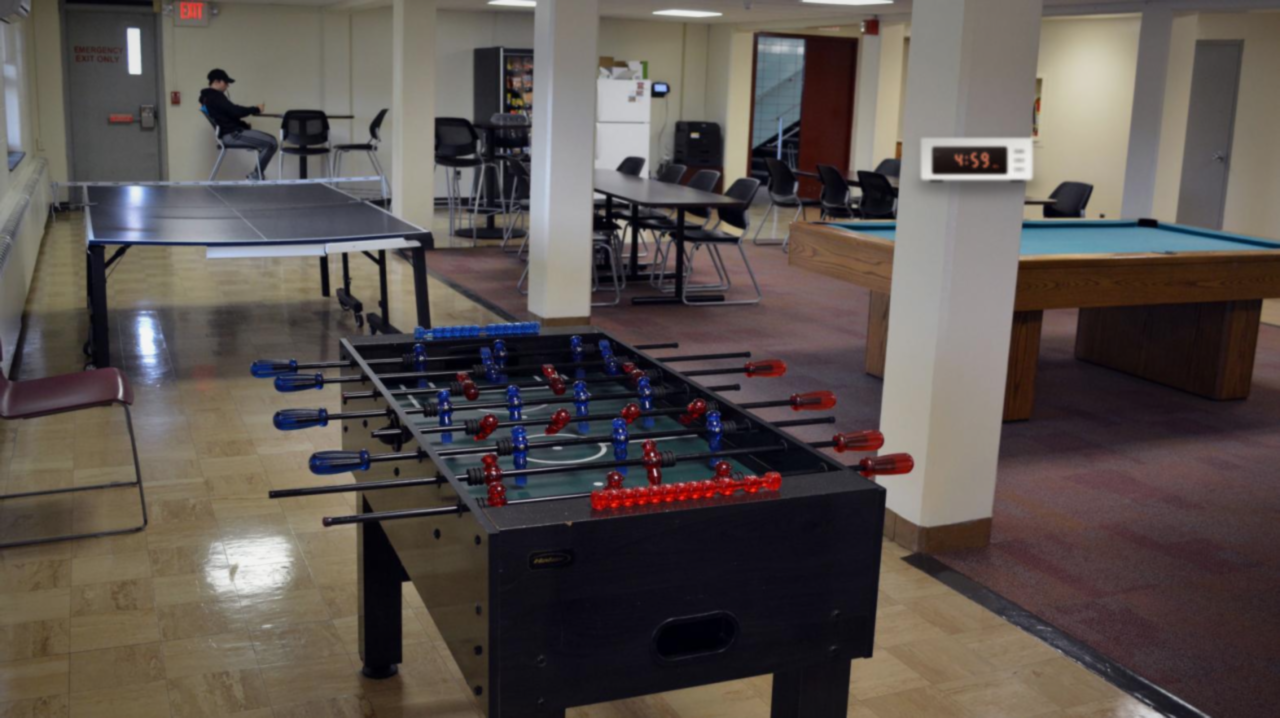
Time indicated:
{"hour": 4, "minute": 59}
